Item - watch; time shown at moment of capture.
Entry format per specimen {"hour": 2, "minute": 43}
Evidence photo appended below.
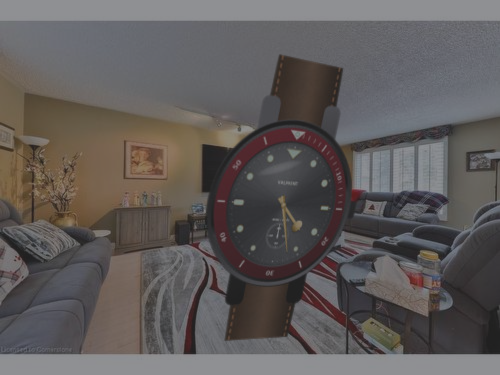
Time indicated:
{"hour": 4, "minute": 27}
